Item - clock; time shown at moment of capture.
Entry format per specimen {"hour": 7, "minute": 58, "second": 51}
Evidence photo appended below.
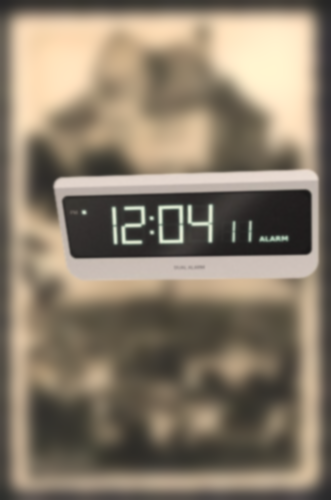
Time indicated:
{"hour": 12, "minute": 4, "second": 11}
